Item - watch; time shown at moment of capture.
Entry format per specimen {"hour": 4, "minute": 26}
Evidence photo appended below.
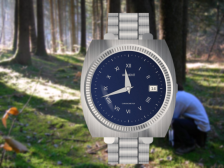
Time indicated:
{"hour": 11, "minute": 42}
